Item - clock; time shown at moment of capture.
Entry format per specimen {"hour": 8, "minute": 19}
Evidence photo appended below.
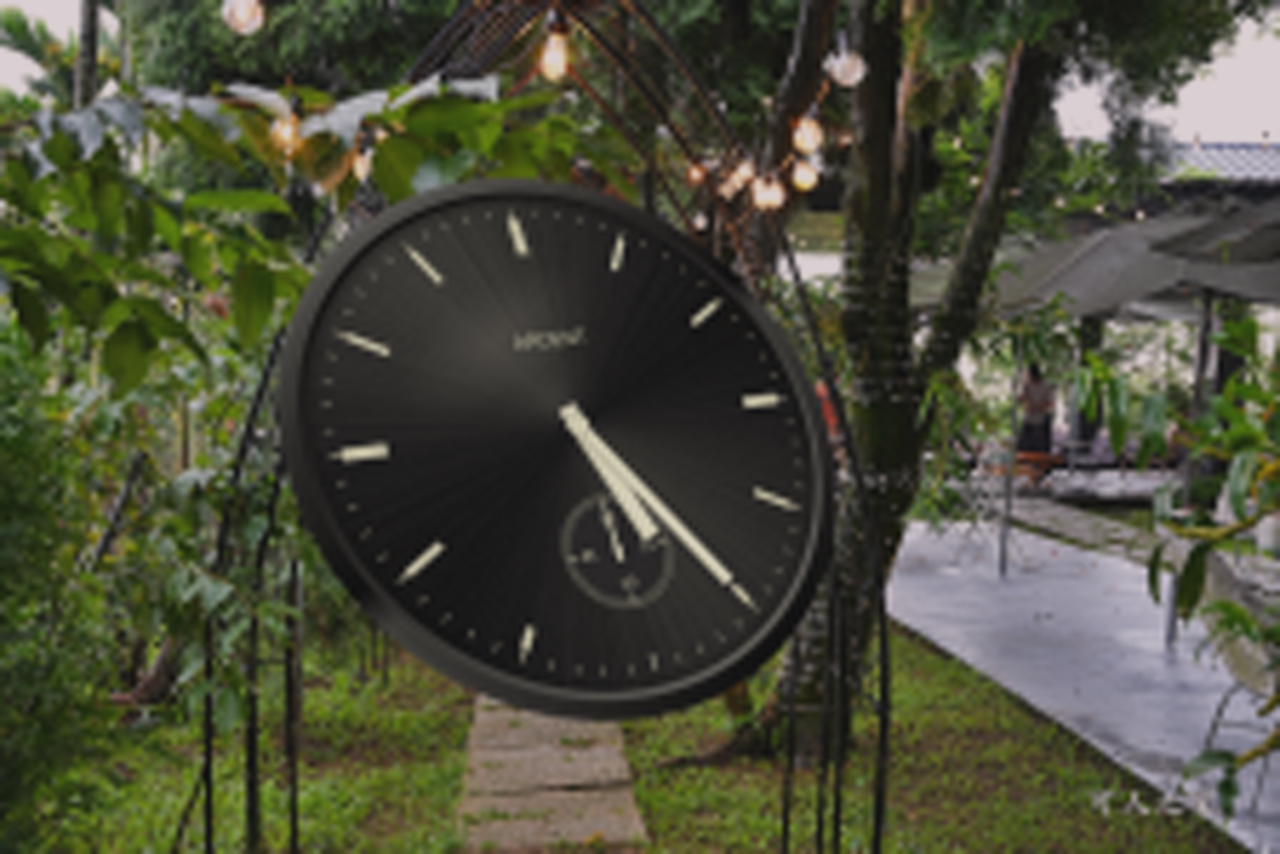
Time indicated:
{"hour": 5, "minute": 25}
